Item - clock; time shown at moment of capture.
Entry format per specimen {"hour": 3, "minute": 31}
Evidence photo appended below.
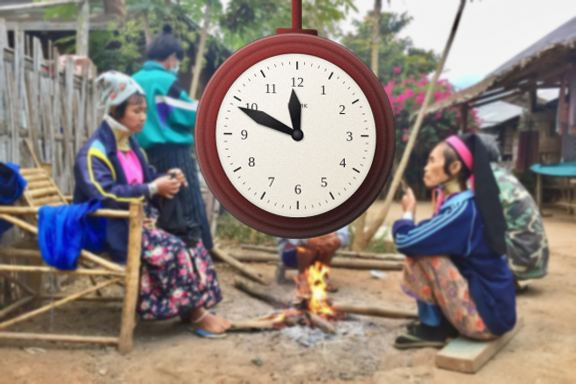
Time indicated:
{"hour": 11, "minute": 49}
